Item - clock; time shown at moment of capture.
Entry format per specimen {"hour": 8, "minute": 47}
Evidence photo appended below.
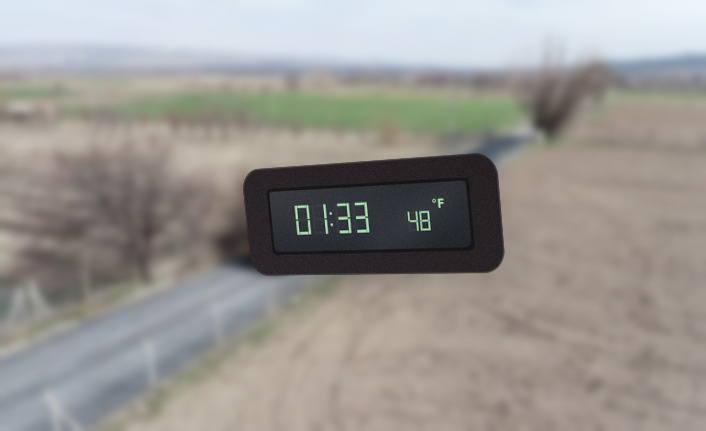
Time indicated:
{"hour": 1, "minute": 33}
